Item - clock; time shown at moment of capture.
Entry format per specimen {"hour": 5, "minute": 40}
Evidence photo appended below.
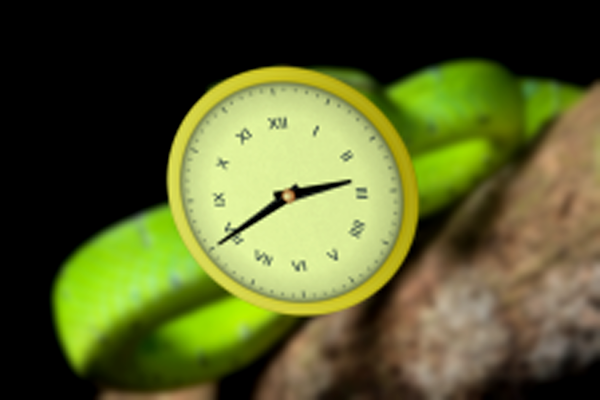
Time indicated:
{"hour": 2, "minute": 40}
